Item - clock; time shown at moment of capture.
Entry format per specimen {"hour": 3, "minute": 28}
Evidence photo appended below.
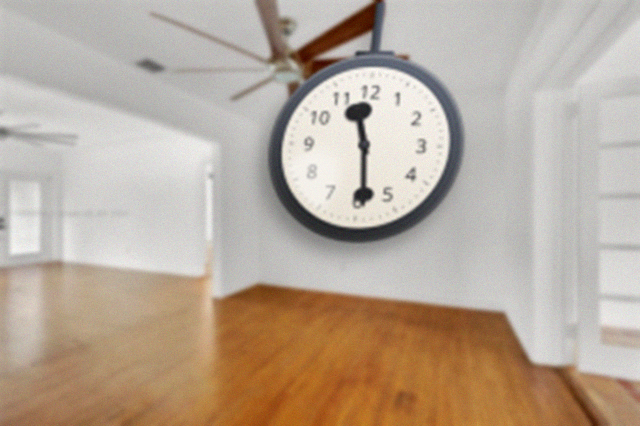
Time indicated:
{"hour": 11, "minute": 29}
